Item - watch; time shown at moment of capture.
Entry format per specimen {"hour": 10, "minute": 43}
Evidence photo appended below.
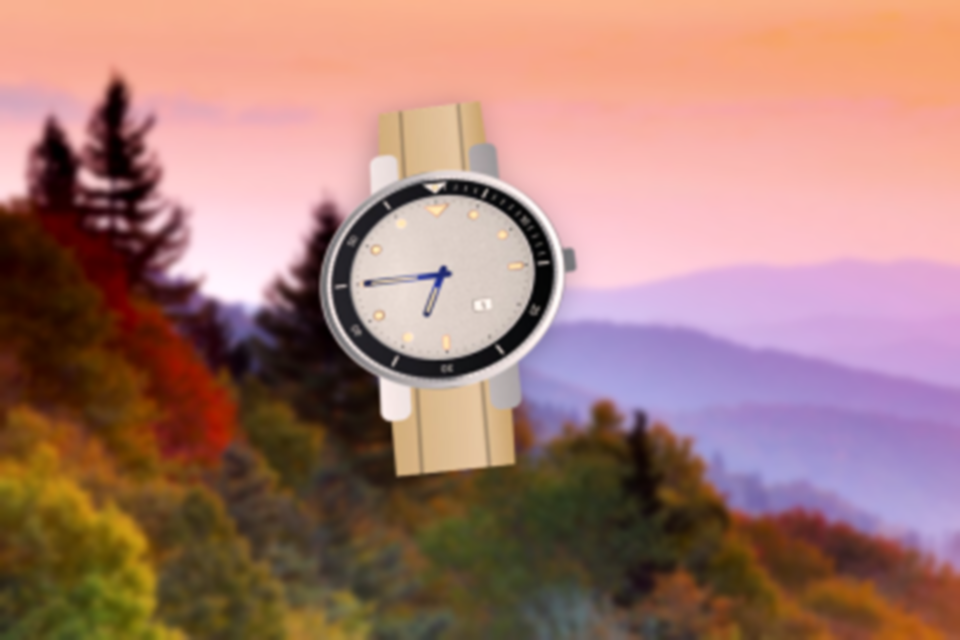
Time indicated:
{"hour": 6, "minute": 45}
